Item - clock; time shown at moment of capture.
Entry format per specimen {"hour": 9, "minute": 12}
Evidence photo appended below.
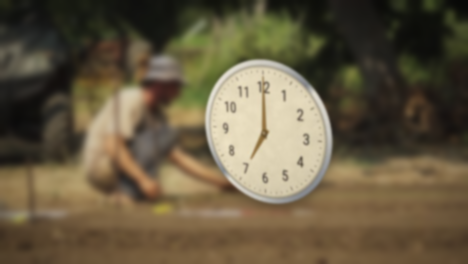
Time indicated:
{"hour": 7, "minute": 0}
